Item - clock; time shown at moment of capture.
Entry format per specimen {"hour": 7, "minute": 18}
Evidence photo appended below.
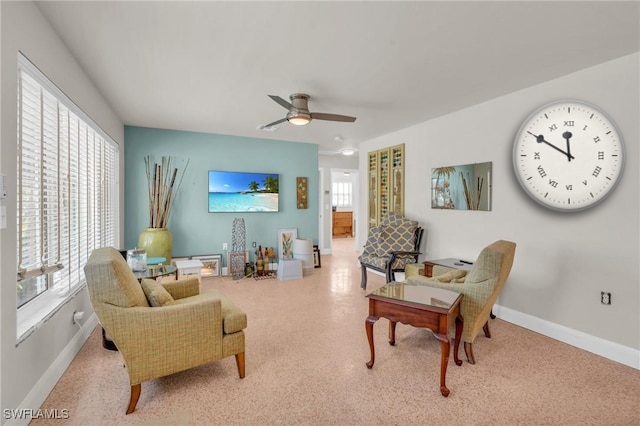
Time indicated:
{"hour": 11, "minute": 50}
